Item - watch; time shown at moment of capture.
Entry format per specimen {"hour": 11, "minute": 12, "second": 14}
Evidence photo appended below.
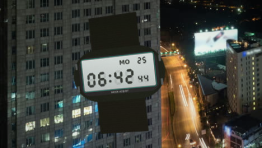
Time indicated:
{"hour": 6, "minute": 42, "second": 44}
